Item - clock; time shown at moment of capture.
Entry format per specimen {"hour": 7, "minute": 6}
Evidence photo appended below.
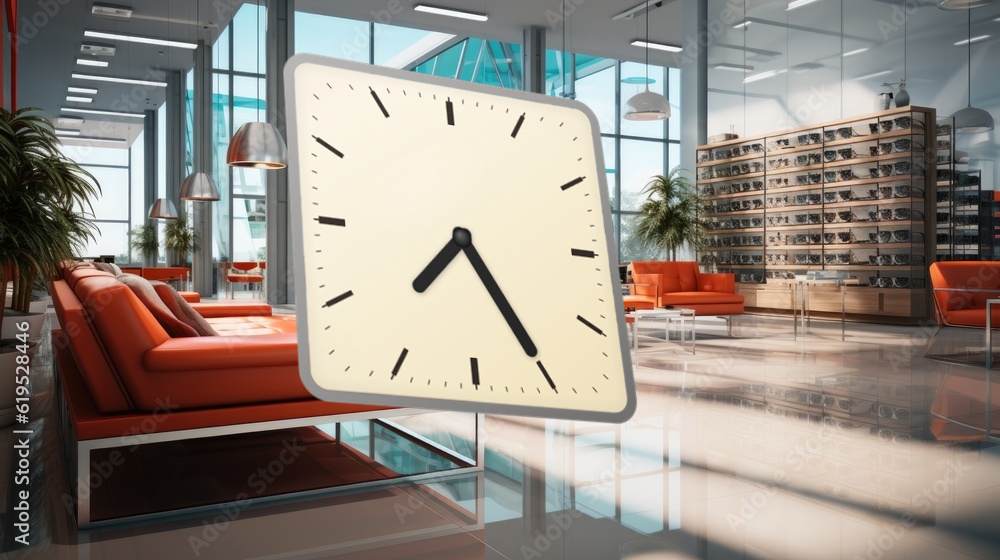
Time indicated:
{"hour": 7, "minute": 25}
